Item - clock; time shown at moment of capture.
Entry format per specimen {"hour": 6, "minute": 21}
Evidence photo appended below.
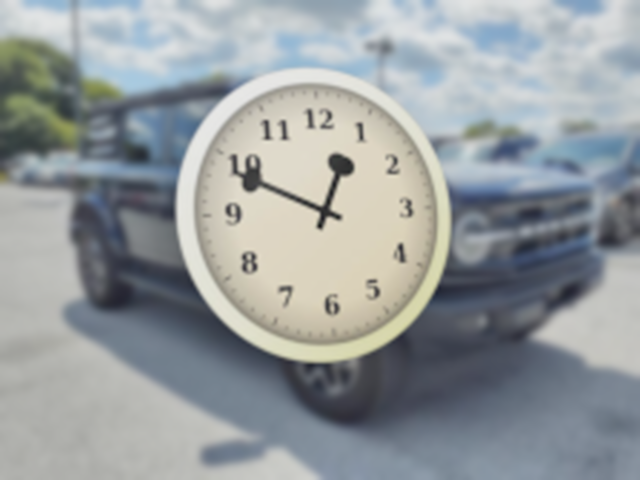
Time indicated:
{"hour": 12, "minute": 49}
